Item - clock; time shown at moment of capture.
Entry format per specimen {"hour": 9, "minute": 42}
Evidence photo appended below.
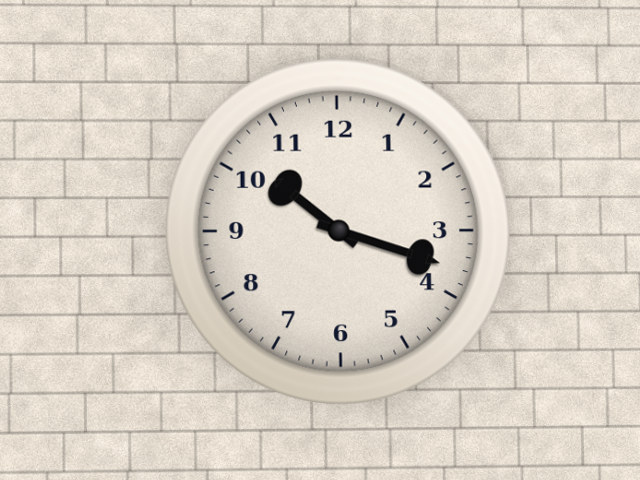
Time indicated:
{"hour": 10, "minute": 18}
